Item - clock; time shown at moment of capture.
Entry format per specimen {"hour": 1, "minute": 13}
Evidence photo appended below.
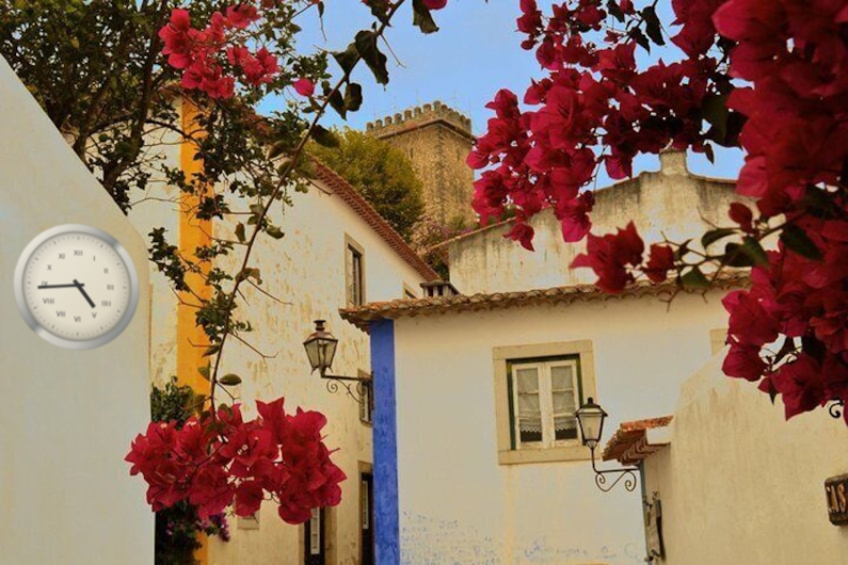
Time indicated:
{"hour": 4, "minute": 44}
